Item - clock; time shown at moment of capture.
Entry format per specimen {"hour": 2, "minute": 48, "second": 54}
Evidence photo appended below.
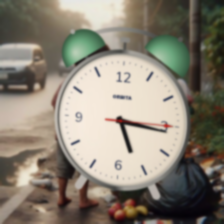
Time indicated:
{"hour": 5, "minute": 16, "second": 15}
